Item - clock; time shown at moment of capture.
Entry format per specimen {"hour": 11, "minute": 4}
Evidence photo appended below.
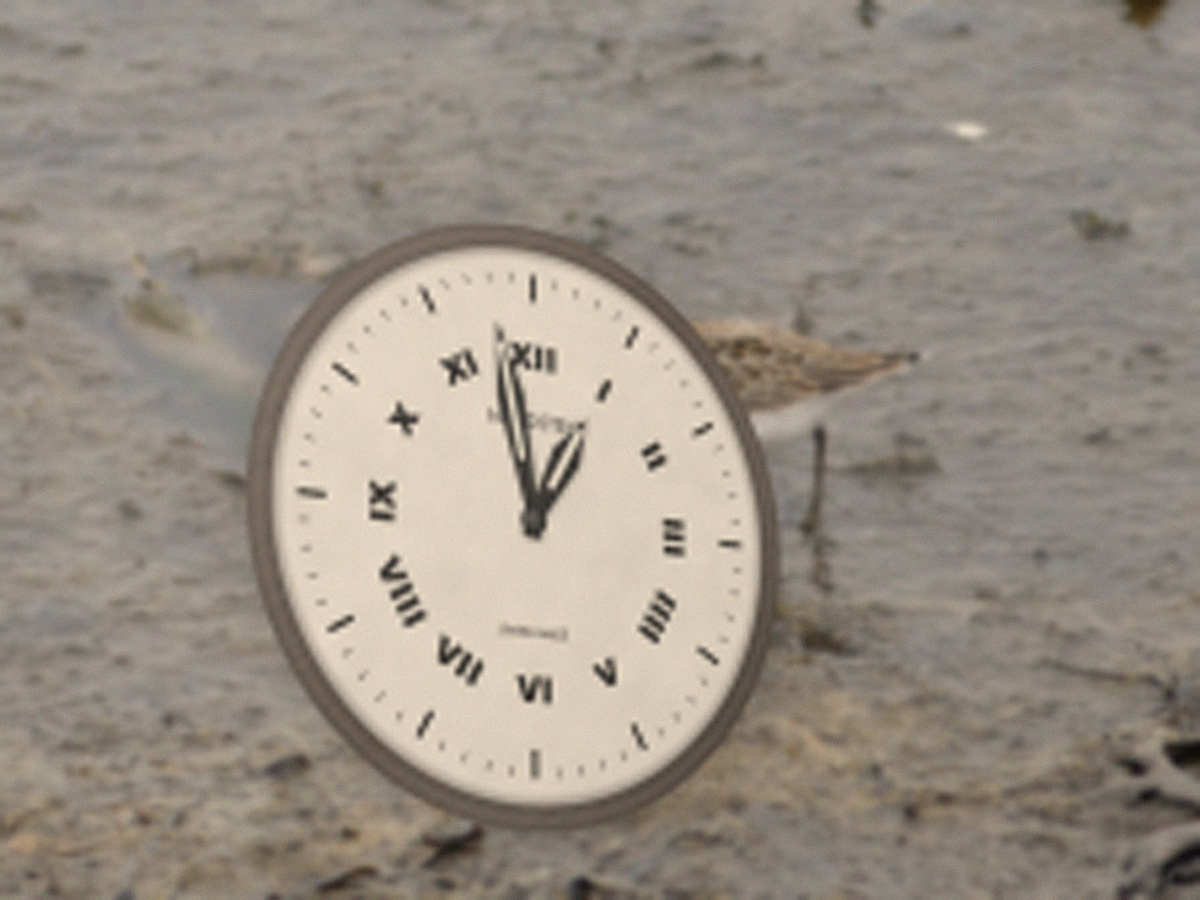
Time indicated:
{"hour": 12, "minute": 58}
